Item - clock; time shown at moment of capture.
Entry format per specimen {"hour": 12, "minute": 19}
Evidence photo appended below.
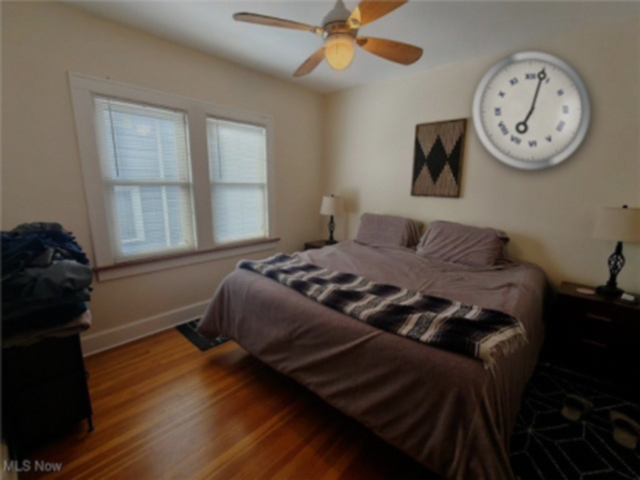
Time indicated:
{"hour": 7, "minute": 3}
